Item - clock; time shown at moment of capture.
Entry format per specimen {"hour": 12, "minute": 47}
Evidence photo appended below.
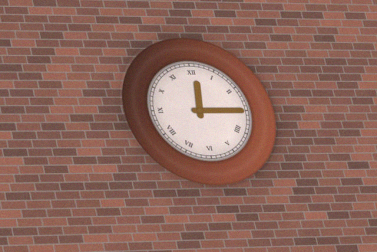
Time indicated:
{"hour": 12, "minute": 15}
